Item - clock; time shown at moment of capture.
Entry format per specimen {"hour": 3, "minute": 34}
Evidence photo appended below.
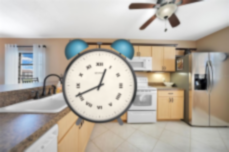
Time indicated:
{"hour": 12, "minute": 41}
